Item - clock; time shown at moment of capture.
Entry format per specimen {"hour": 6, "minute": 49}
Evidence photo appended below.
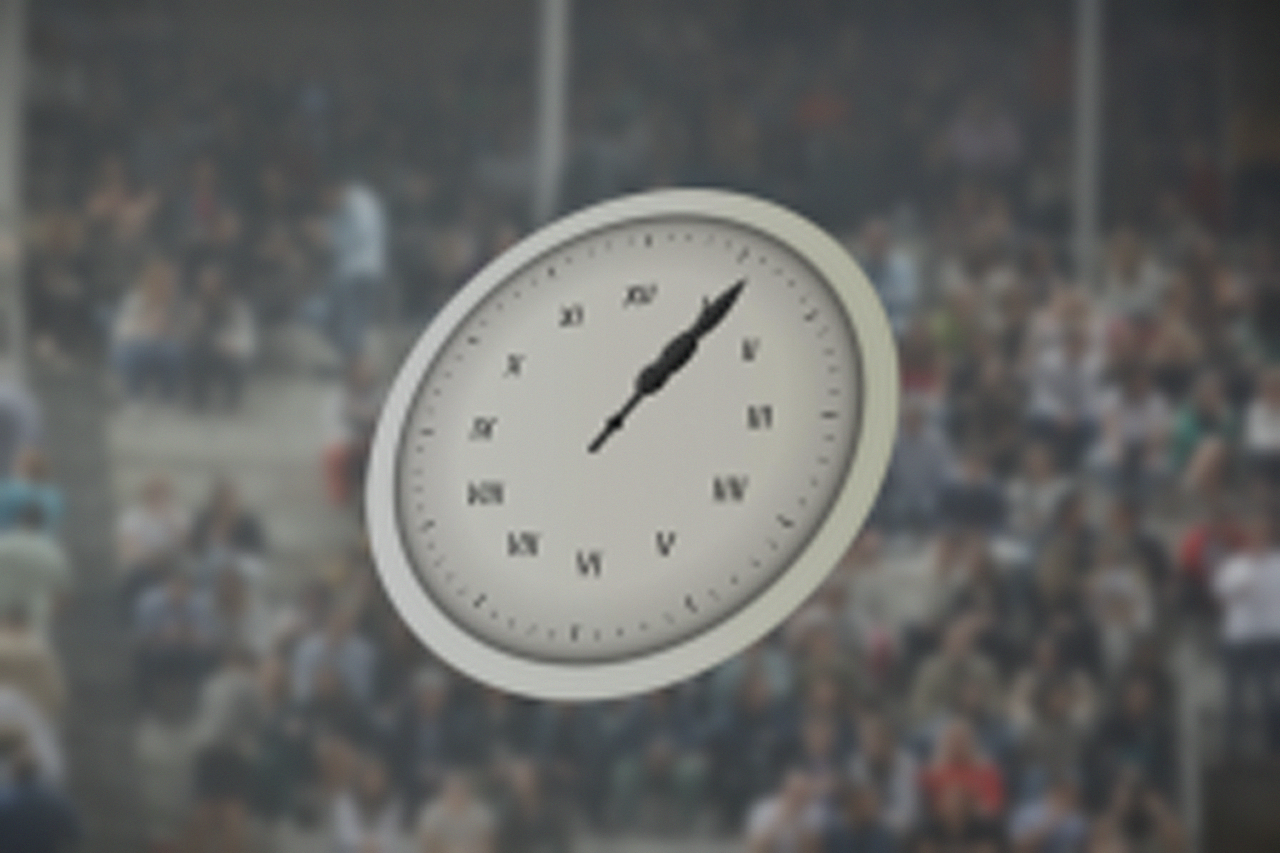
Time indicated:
{"hour": 1, "minute": 6}
